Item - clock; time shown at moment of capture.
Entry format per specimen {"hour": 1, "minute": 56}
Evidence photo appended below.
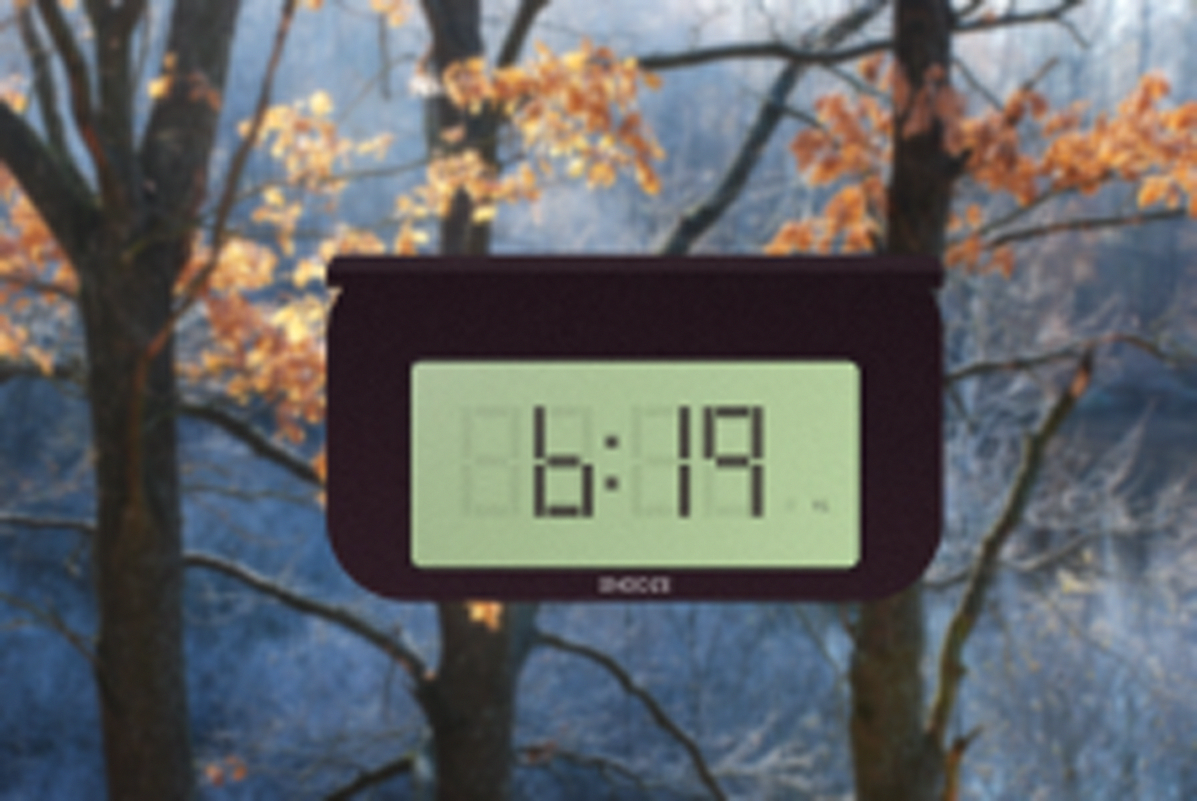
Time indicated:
{"hour": 6, "minute": 19}
